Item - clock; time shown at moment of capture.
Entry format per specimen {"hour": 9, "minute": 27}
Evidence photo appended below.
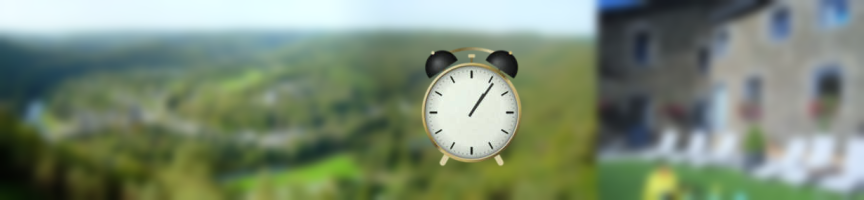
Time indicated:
{"hour": 1, "minute": 6}
